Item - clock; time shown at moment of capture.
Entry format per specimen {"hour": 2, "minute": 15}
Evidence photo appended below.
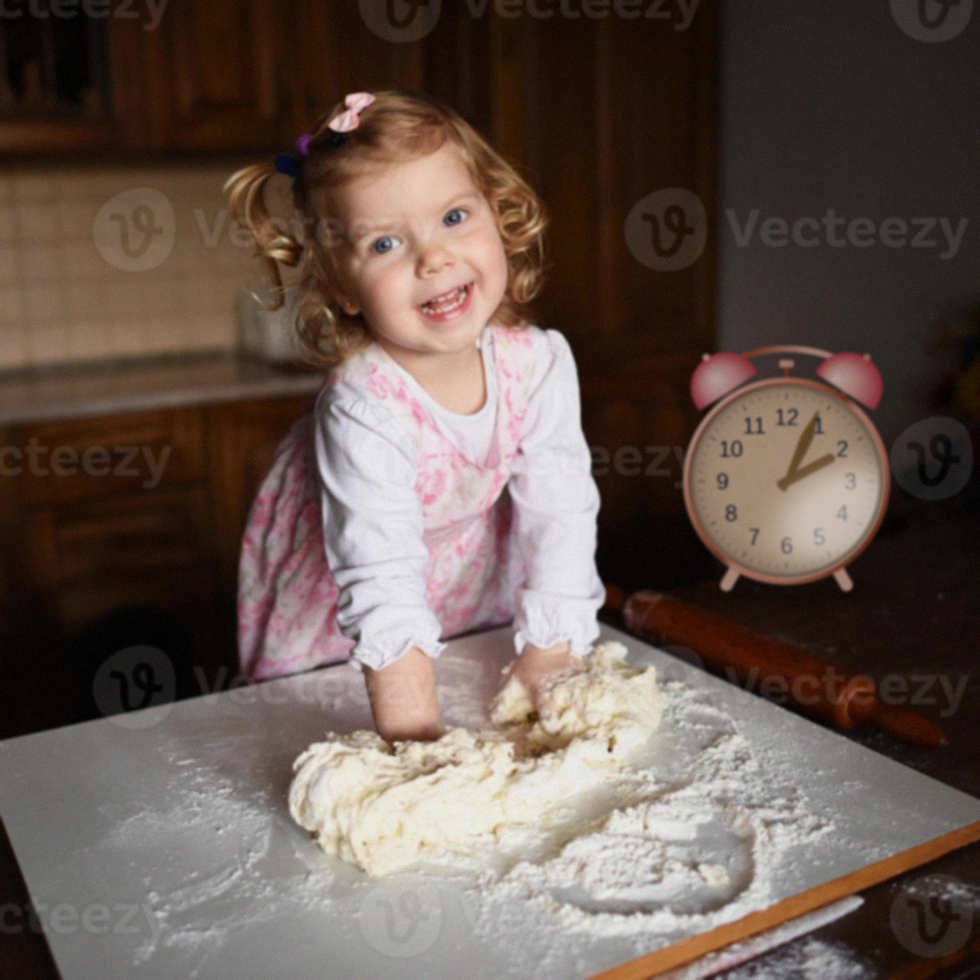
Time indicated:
{"hour": 2, "minute": 4}
